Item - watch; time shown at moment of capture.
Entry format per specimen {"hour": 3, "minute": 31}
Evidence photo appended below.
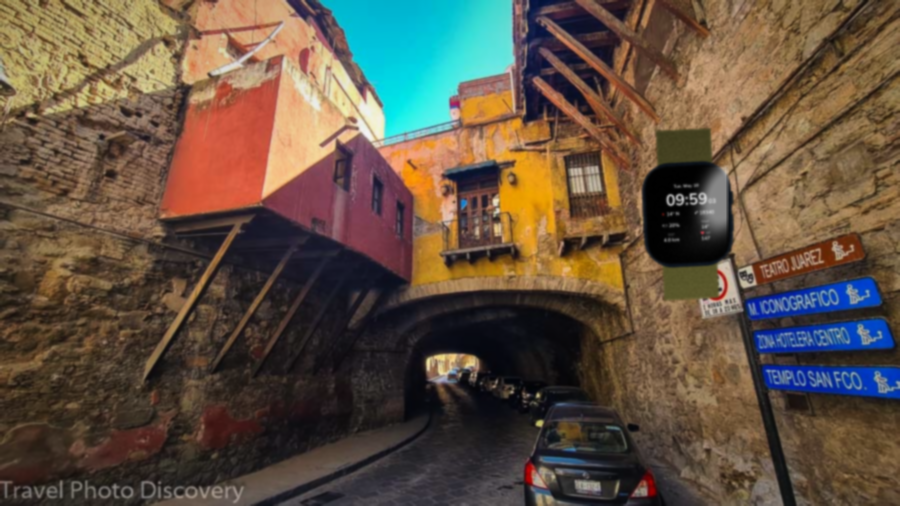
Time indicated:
{"hour": 9, "minute": 59}
